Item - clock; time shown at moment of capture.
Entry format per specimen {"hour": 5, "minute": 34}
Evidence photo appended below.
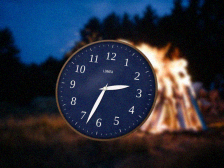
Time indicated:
{"hour": 2, "minute": 33}
